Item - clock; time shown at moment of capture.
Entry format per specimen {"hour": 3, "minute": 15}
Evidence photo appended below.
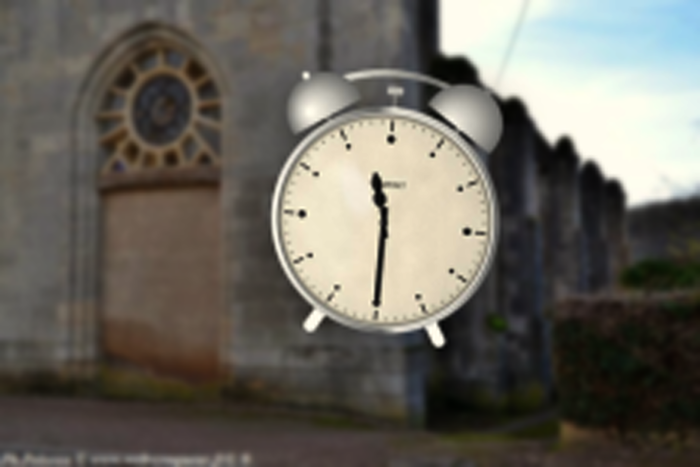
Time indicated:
{"hour": 11, "minute": 30}
